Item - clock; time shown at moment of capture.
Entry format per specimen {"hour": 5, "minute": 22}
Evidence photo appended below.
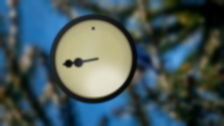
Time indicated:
{"hour": 8, "minute": 44}
